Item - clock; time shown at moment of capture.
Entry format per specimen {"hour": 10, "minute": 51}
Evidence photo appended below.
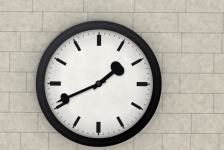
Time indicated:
{"hour": 1, "minute": 41}
